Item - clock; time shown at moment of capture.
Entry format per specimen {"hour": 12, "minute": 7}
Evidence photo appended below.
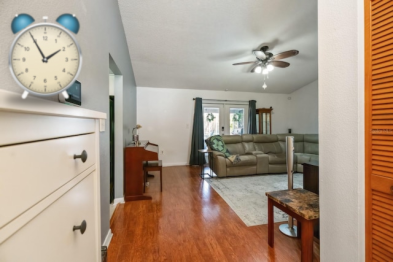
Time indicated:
{"hour": 1, "minute": 55}
